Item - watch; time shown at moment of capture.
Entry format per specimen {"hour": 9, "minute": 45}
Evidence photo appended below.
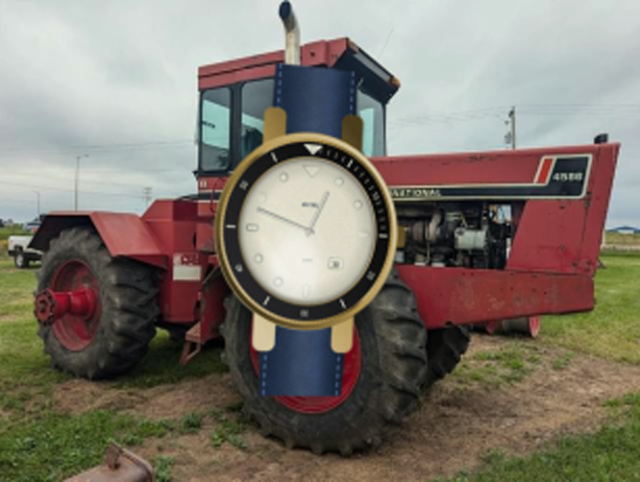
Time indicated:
{"hour": 12, "minute": 48}
